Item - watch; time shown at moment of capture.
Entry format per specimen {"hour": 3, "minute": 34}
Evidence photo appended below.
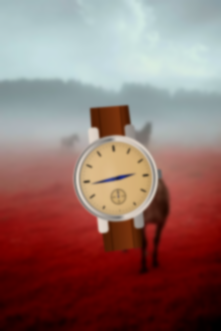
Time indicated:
{"hour": 2, "minute": 44}
